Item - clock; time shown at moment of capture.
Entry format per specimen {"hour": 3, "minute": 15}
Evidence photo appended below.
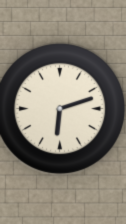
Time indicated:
{"hour": 6, "minute": 12}
